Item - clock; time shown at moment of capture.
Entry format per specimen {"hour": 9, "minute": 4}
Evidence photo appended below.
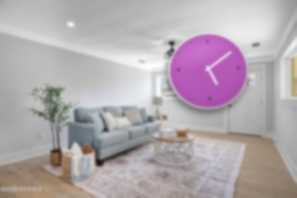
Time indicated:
{"hour": 5, "minute": 9}
